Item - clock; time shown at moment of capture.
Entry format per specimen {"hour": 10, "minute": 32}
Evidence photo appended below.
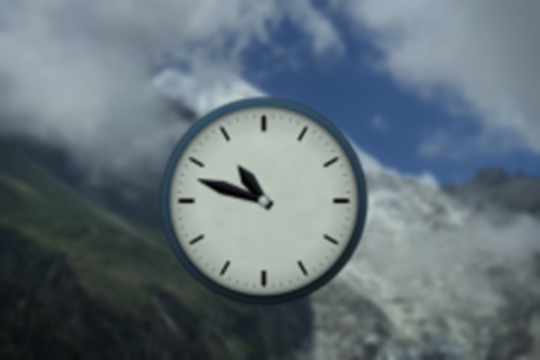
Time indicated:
{"hour": 10, "minute": 48}
